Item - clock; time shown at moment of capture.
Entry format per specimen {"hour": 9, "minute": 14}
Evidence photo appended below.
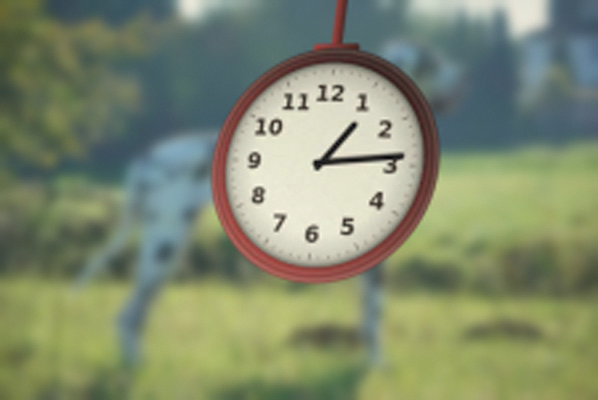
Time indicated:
{"hour": 1, "minute": 14}
